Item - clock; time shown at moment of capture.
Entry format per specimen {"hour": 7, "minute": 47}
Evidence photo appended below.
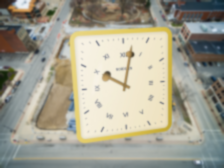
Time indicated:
{"hour": 10, "minute": 2}
